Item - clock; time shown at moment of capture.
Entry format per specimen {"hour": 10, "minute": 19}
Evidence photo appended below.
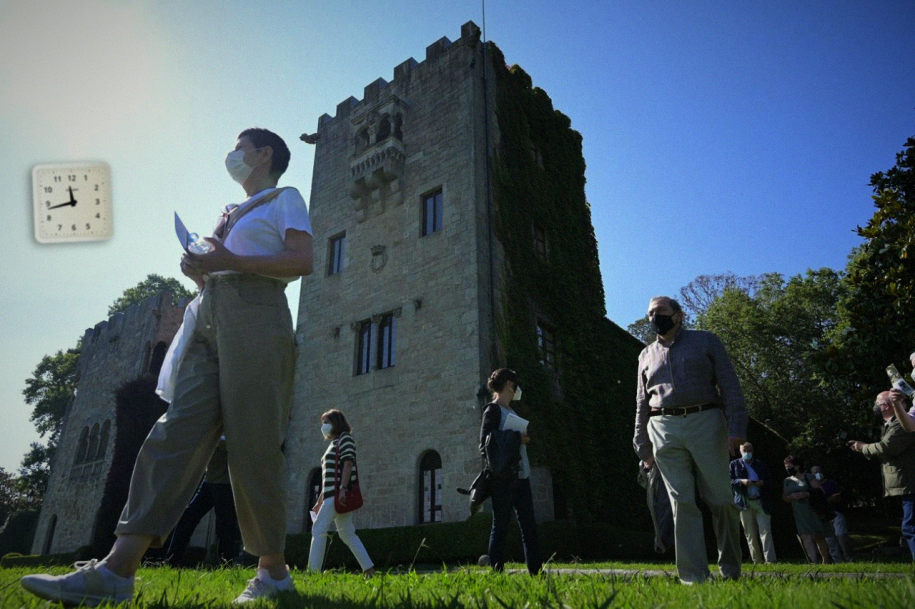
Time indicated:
{"hour": 11, "minute": 43}
